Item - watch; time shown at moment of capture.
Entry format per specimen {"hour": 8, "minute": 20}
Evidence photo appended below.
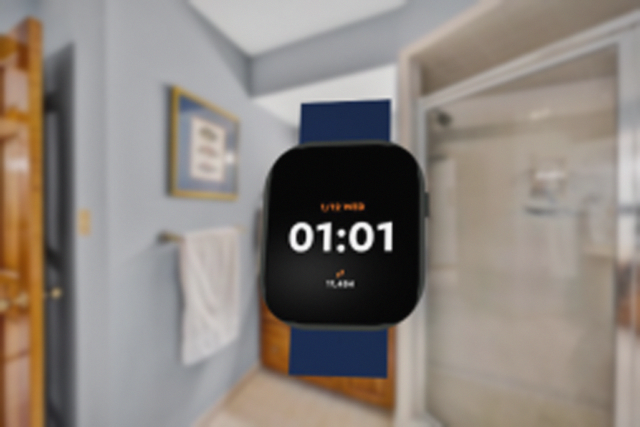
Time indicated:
{"hour": 1, "minute": 1}
